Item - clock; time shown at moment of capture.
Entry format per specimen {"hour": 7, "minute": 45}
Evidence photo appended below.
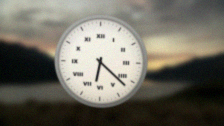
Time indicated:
{"hour": 6, "minute": 22}
